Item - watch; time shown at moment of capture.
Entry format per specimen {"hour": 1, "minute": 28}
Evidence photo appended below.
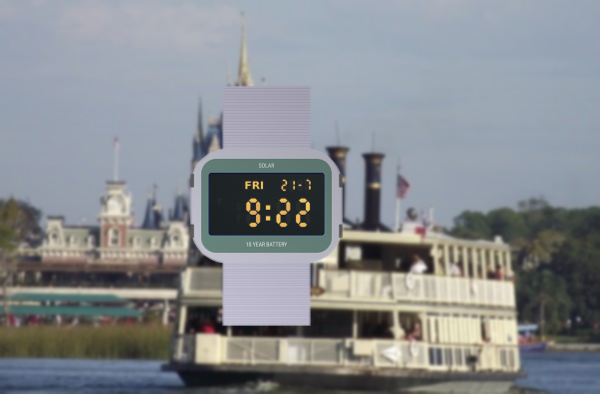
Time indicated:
{"hour": 9, "minute": 22}
